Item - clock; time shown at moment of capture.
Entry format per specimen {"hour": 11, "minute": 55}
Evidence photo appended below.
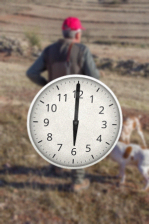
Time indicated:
{"hour": 6, "minute": 0}
